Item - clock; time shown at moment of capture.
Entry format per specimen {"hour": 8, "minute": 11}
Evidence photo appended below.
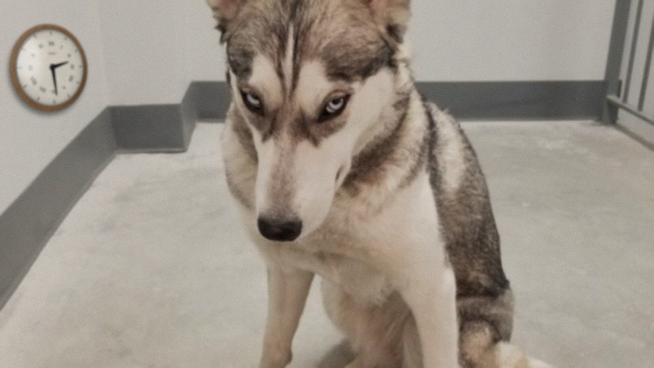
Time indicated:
{"hour": 2, "minute": 29}
